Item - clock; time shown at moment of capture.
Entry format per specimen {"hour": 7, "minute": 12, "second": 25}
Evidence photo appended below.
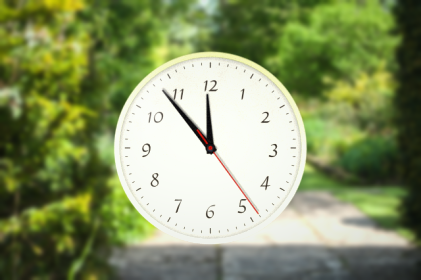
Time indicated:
{"hour": 11, "minute": 53, "second": 24}
